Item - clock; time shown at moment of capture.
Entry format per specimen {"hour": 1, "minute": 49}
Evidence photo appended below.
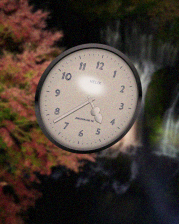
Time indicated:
{"hour": 4, "minute": 38}
